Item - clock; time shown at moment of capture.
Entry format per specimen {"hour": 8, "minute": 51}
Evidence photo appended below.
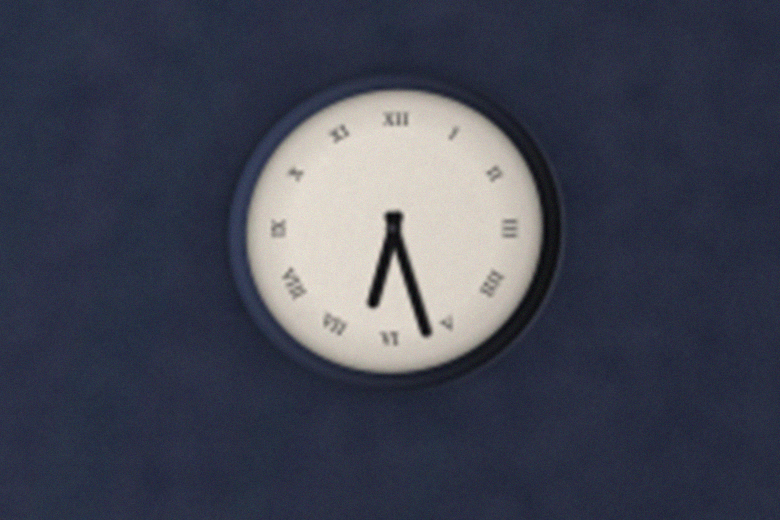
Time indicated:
{"hour": 6, "minute": 27}
